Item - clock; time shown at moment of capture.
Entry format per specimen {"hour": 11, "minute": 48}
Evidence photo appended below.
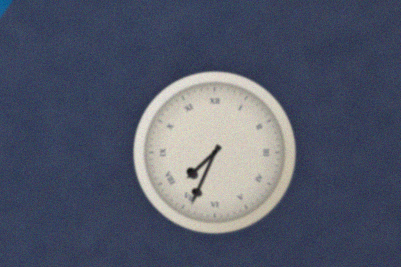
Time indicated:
{"hour": 7, "minute": 34}
